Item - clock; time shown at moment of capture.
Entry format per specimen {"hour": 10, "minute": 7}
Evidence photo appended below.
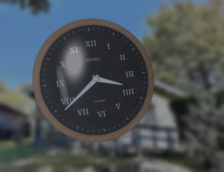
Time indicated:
{"hour": 3, "minute": 39}
